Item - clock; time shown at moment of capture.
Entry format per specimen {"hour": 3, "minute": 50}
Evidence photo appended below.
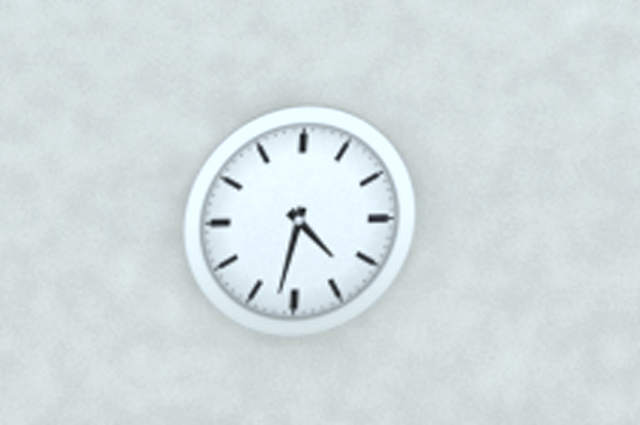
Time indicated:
{"hour": 4, "minute": 32}
